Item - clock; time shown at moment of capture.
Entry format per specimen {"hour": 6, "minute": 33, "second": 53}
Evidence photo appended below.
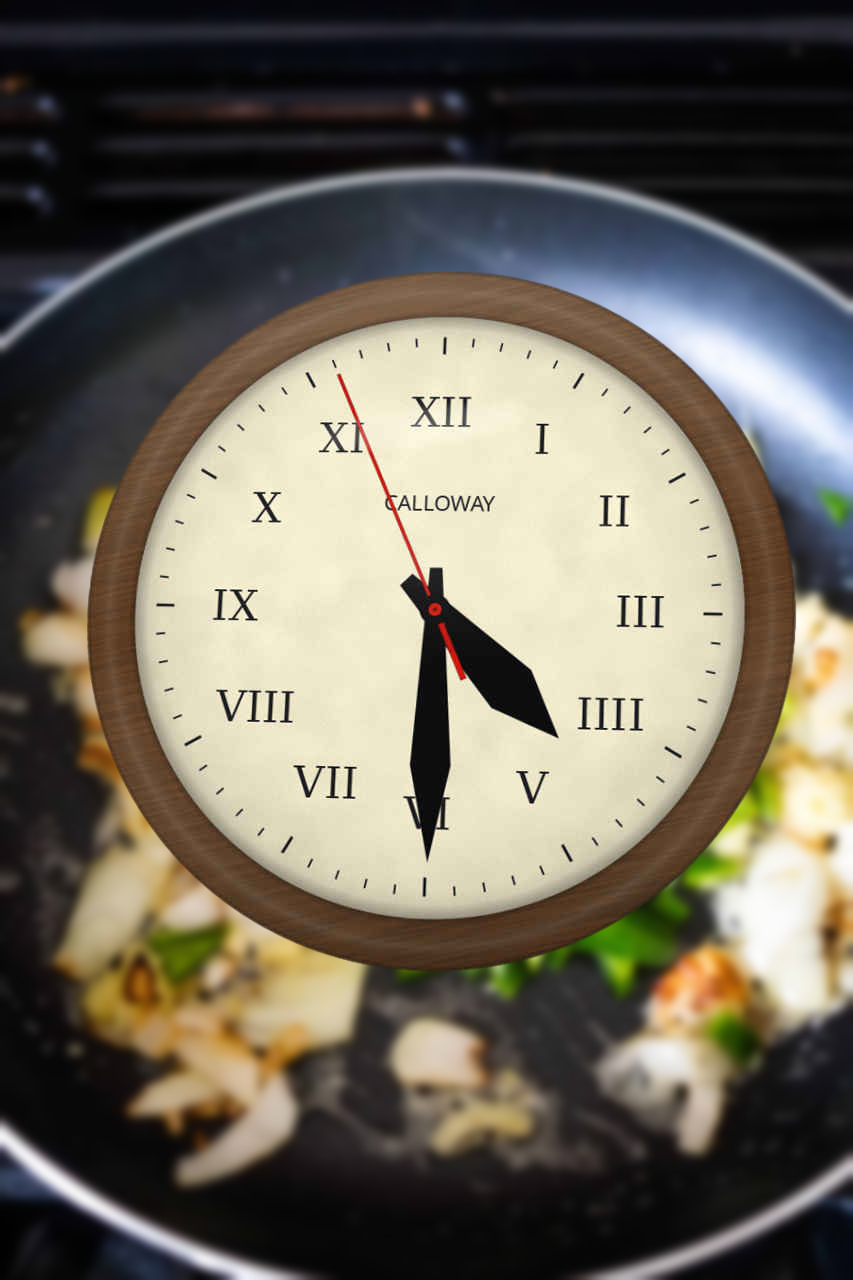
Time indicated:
{"hour": 4, "minute": 29, "second": 56}
